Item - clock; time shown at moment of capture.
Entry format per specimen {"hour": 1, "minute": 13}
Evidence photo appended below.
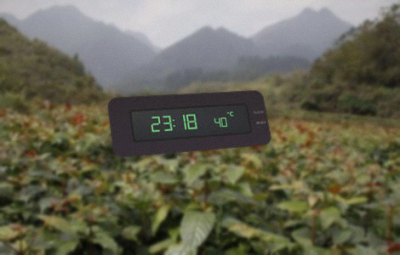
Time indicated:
{"hour": 23, "minute": 18}
